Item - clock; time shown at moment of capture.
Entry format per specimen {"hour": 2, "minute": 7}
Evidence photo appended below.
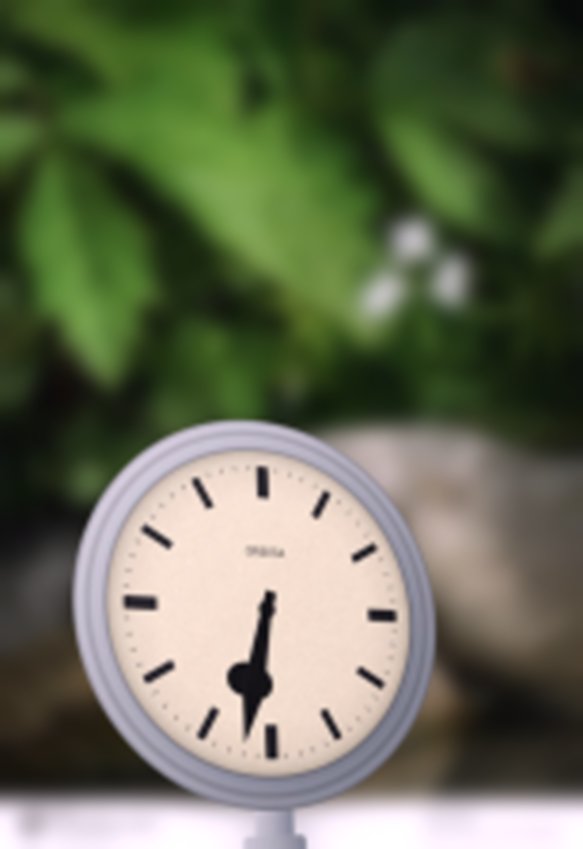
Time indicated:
{"hour": 6, "minute": 32}
